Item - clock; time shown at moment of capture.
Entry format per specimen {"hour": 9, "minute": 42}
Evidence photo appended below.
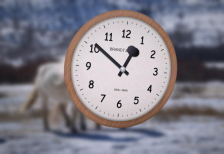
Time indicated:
{"hour": 12, "minute": 51}
